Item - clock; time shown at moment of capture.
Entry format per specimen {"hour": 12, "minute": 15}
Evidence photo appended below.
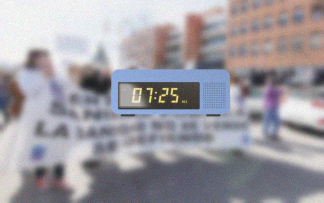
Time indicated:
{"hour": 7, "minute": 25}
